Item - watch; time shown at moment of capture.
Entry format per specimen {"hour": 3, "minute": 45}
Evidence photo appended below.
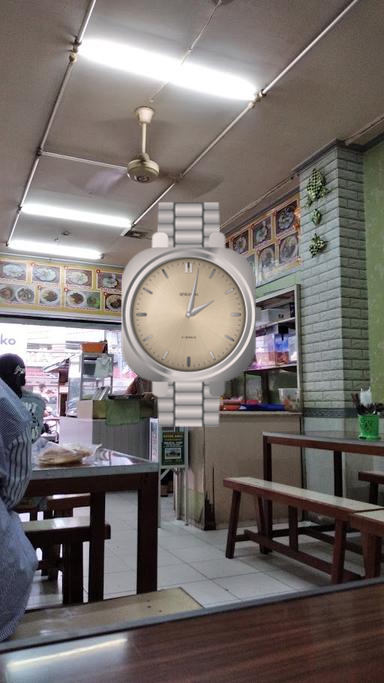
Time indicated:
{"hour": 2, "minute": 2}
